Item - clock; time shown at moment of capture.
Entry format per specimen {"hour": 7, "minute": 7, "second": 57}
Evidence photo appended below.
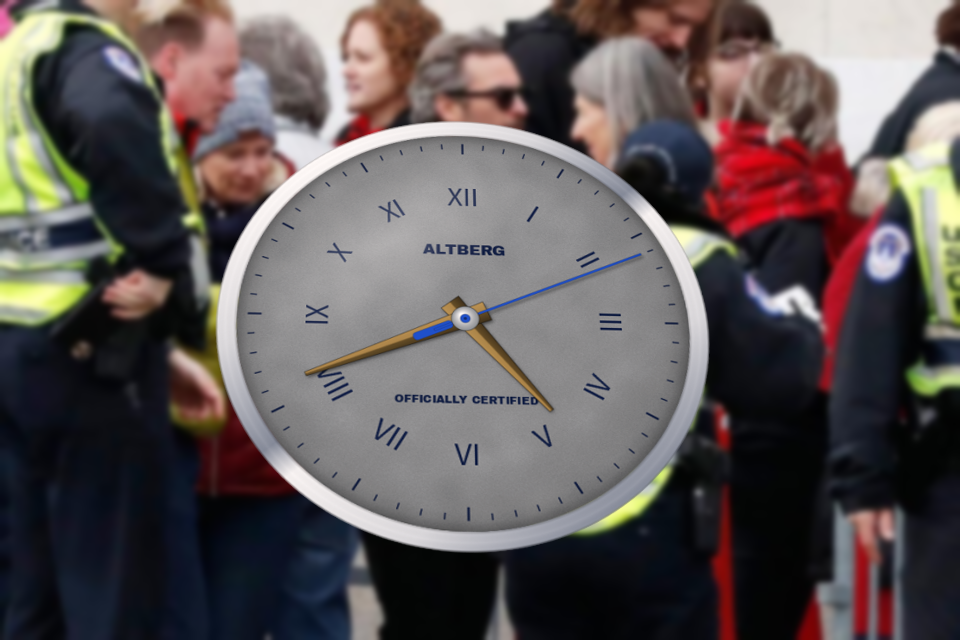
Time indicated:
{"hour": 4, "minute": 41, "second": 11}
